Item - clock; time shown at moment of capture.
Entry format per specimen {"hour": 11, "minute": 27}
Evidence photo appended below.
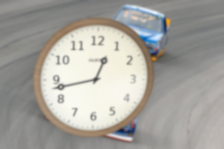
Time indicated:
{"hour": 12, "minute": 43}
